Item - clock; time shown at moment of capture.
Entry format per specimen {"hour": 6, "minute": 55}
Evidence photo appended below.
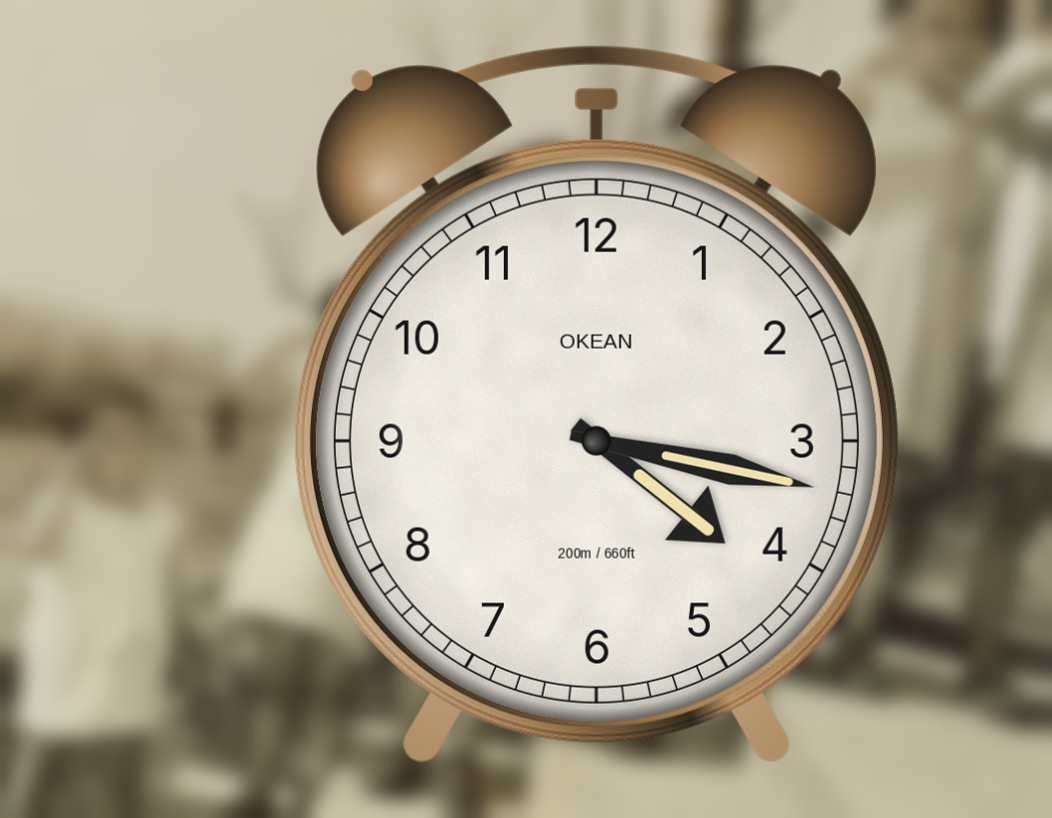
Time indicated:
{"hour": 4, "minute": 17}
